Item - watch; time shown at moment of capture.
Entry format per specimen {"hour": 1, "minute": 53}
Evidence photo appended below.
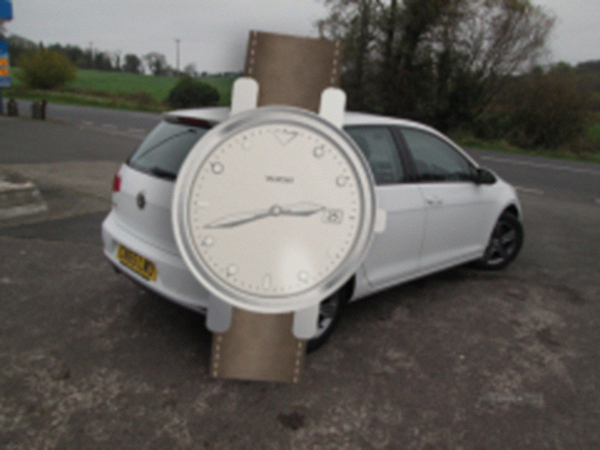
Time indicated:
{"hour": 2, "minute": 42}
